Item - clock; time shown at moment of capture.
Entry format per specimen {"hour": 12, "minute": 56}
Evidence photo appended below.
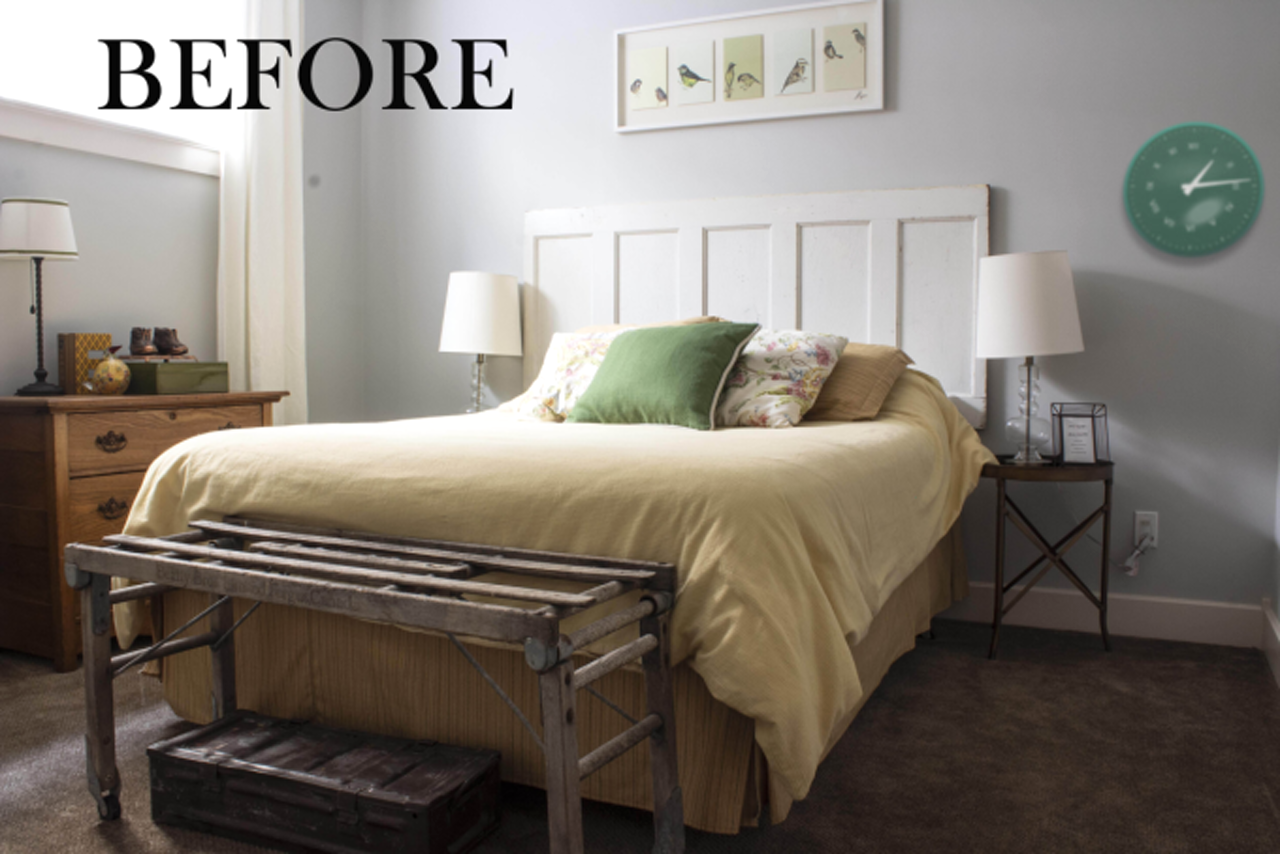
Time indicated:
{"hour": 1, "minute": 14}
